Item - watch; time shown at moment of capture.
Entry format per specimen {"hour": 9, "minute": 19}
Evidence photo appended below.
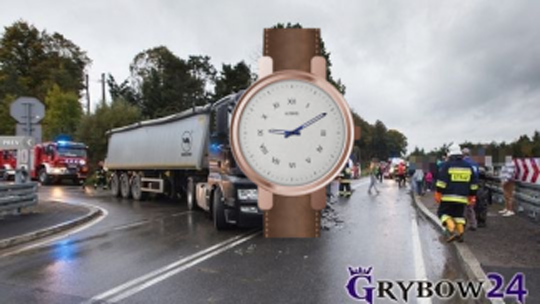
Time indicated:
{"hour": 9, "minute": 10}
